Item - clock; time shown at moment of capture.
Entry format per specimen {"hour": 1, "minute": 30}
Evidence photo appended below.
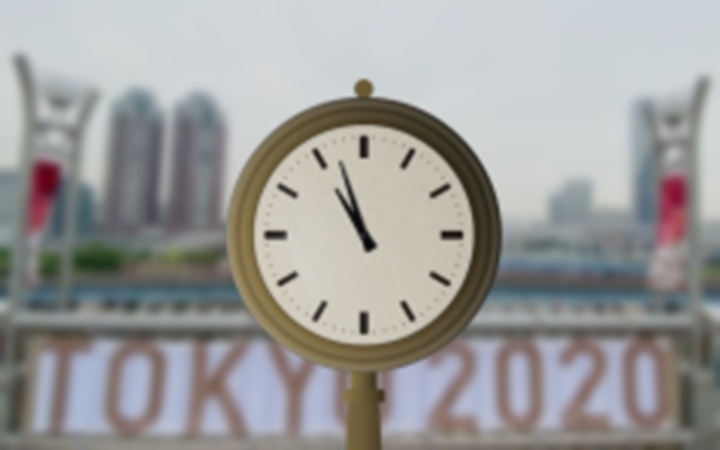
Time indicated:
{"hour": 10, "minute": 57}
